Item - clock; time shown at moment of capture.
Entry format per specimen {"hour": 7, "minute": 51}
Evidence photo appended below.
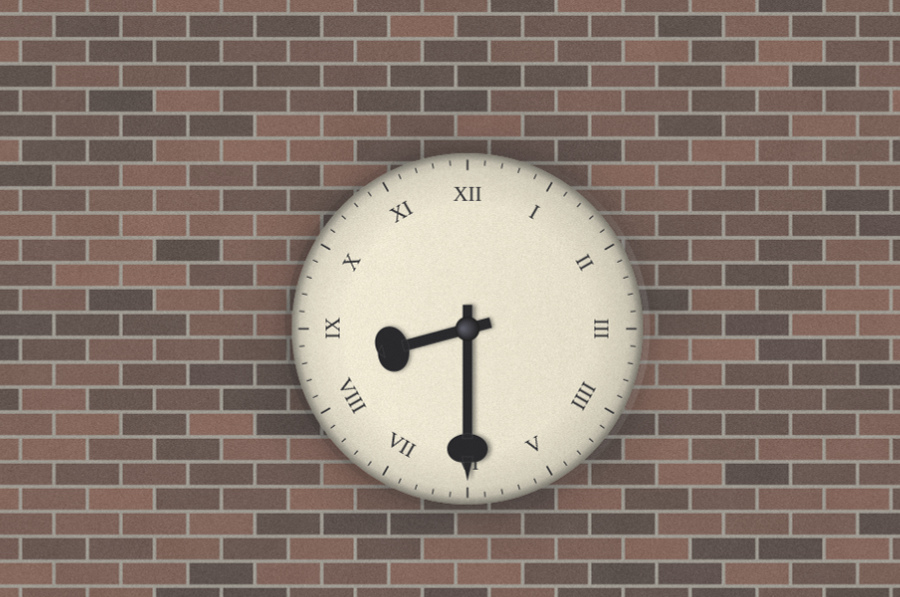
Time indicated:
{"hour": 8, "minute": 30}
